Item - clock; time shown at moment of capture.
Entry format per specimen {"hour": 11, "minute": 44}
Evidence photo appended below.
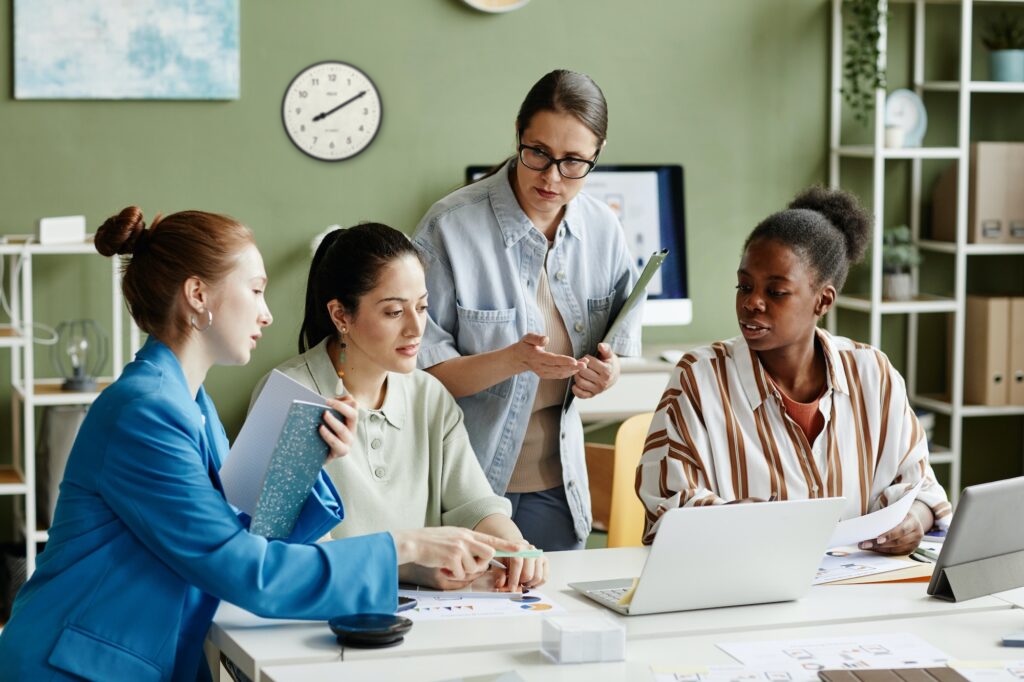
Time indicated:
{"hour": 8, "minute": 10}
